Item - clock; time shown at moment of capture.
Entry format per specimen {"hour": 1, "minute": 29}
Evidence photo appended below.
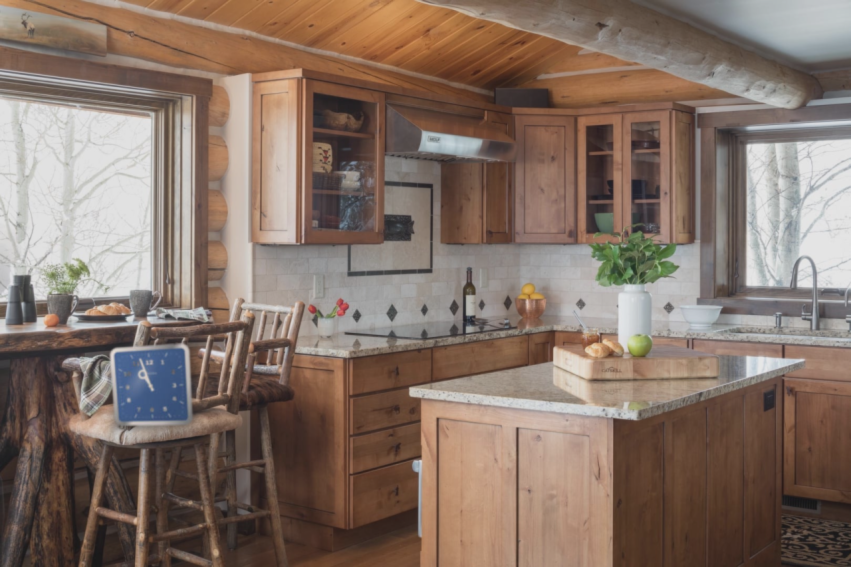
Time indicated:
{"hour": 10, "minute": 57}
